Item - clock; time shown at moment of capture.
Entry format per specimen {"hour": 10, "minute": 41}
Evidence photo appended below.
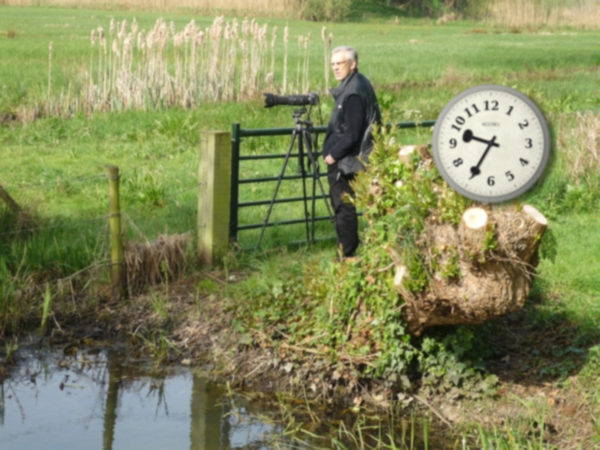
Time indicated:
{"hour": 9, "minute": 35}
